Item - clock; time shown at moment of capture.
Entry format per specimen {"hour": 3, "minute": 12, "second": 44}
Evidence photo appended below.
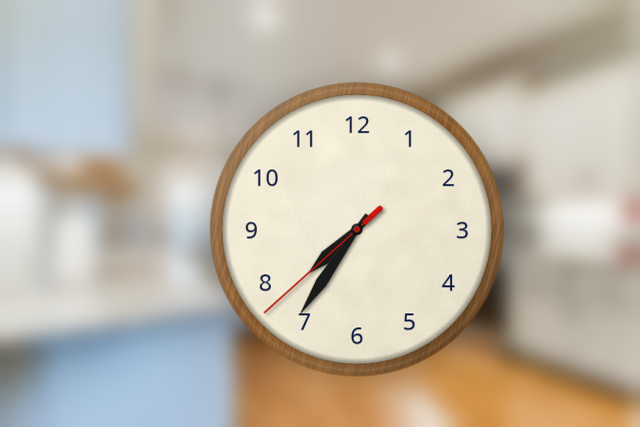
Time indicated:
{"hour": 7, "minute": 35, "second": 38}
